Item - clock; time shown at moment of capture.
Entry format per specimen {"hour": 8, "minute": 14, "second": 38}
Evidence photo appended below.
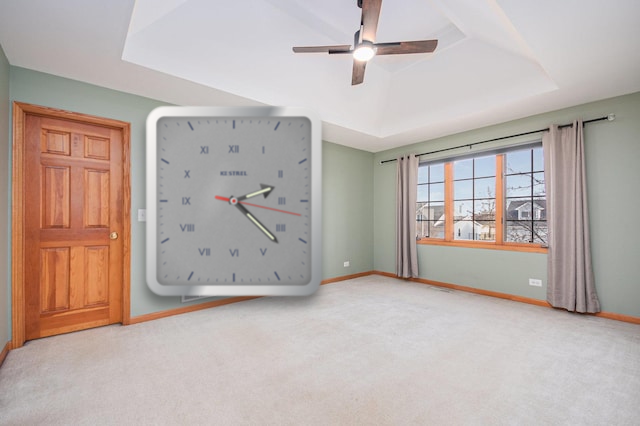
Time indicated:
{"hour": 2, "minute": 22, "second": 17}
